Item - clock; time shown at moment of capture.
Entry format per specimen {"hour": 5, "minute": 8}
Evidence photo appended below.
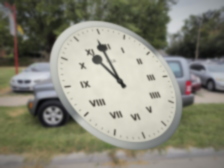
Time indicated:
{"hour": 10, "minute": 59}
